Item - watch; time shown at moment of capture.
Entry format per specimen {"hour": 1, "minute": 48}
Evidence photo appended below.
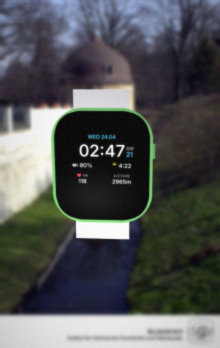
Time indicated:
{"hour": 2, "minute": 47}
